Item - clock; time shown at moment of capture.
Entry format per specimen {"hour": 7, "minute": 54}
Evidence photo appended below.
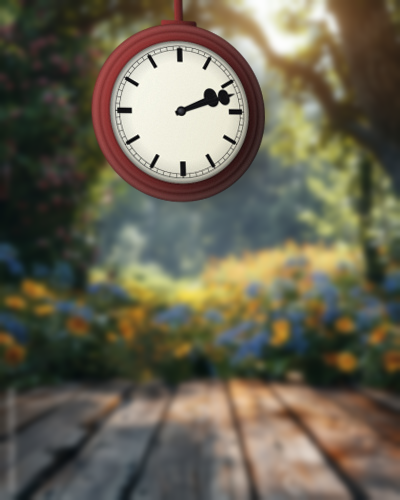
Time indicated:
{"hour": 2, "minute": 12}
